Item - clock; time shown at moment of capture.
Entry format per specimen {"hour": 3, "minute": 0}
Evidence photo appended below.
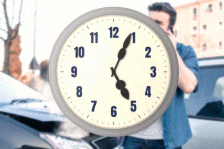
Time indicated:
{"hour": 5, "minute": 4}
